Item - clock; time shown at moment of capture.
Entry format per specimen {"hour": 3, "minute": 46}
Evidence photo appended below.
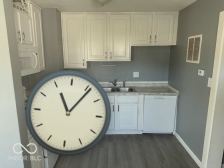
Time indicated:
{"hour": 11, "minute": 6}
